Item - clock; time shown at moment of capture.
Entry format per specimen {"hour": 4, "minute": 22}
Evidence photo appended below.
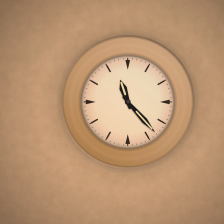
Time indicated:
{"hour": 11, "minute": 23}
